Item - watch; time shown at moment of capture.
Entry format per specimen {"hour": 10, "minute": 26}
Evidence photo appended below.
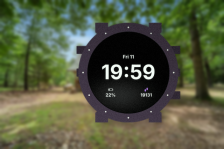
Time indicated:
{"hour": 19, "minute": 59}
